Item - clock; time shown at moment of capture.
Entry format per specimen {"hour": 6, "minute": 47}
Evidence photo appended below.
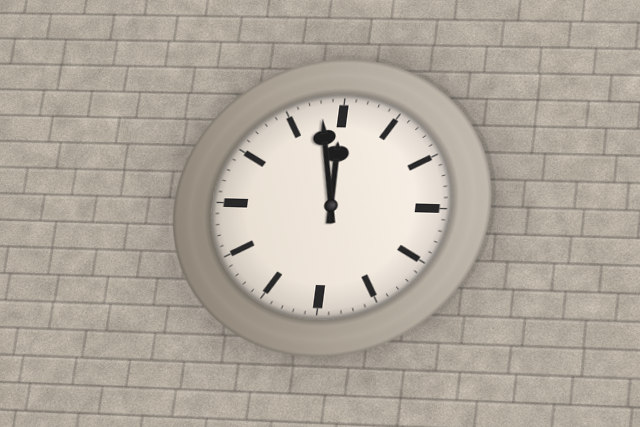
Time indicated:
{"hour": 11, "minute": 58}
